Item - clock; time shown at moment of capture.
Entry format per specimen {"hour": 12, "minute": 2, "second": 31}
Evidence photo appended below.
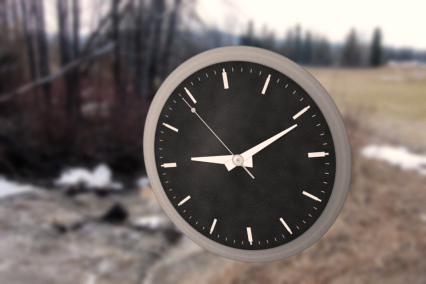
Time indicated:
{"hour": 9, "minute": 10, "second": 54}
